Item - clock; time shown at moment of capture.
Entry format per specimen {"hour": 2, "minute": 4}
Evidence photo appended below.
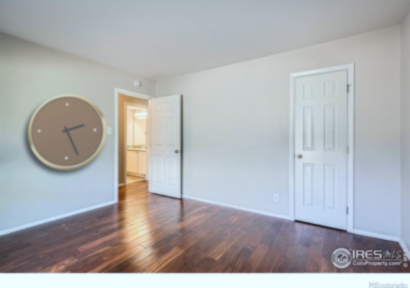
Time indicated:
{"hour": 2, "minute": 26}
